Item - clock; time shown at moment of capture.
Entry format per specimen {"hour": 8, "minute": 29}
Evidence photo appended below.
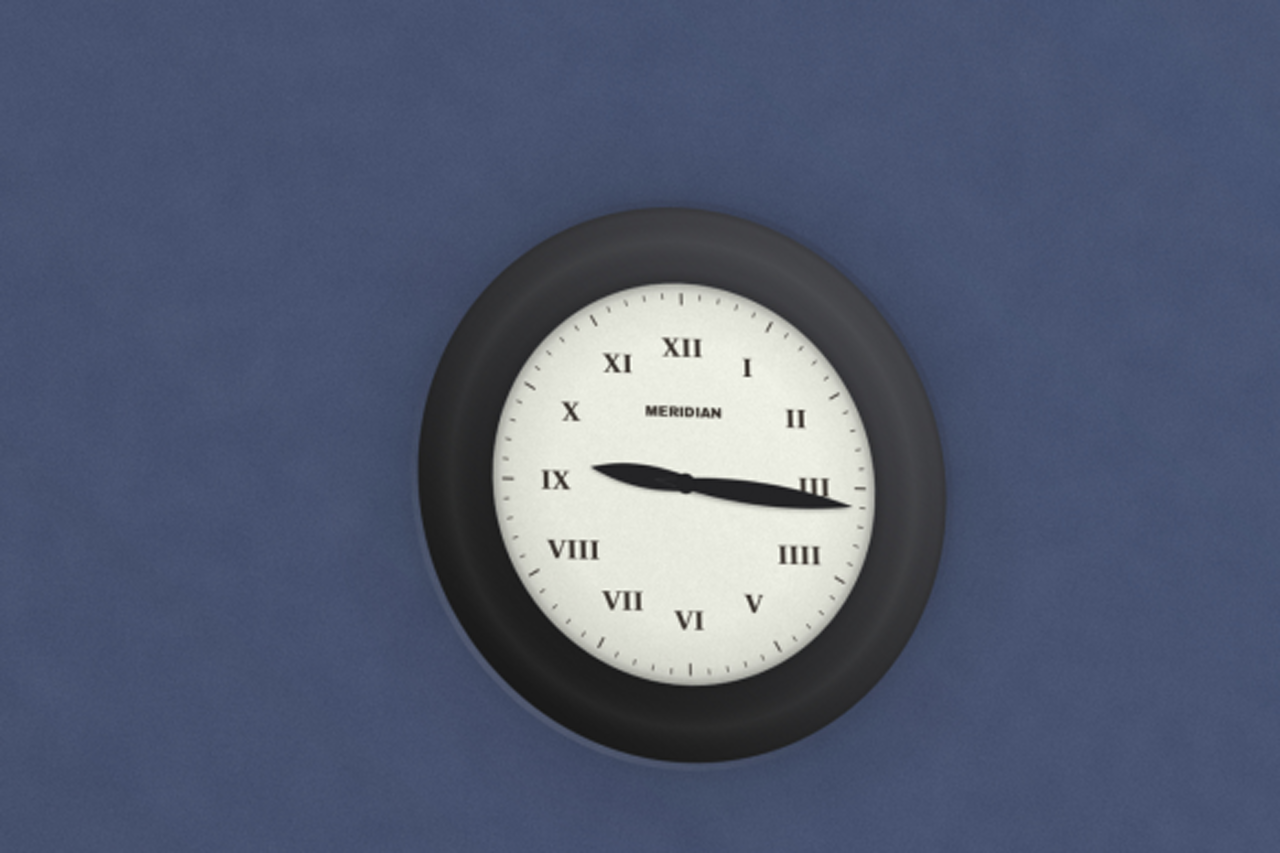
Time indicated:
{"hour": 9, "minute": 16}
